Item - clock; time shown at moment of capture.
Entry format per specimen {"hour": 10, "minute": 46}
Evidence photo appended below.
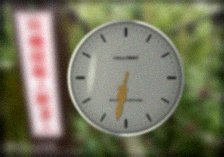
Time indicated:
{"hour": 6, "minute": 32}
